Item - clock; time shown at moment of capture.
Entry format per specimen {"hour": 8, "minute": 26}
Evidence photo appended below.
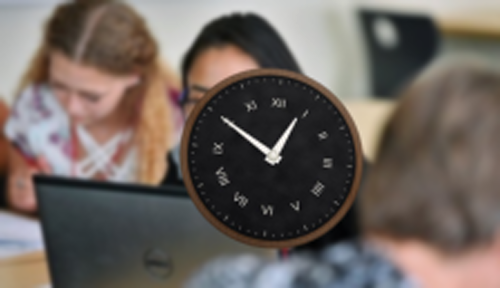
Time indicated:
{"hour": 12, "minute": 50}
